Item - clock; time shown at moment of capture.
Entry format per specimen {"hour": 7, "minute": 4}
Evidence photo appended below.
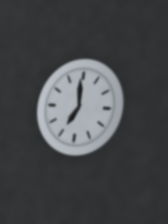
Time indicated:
{"hour": 6, "minute": 59}
